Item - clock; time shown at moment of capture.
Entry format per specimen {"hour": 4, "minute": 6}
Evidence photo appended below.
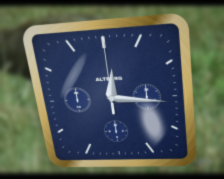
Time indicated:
{"hour": 12, "minute": 16}
